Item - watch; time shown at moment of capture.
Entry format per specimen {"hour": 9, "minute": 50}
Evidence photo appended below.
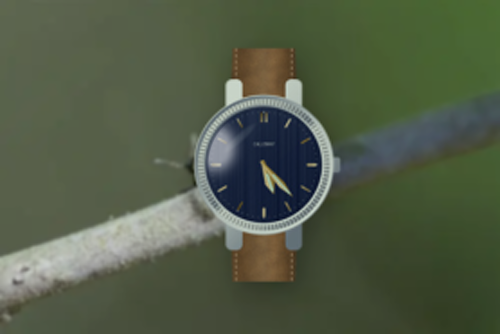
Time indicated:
{"hour": 5, "minute": 23}
